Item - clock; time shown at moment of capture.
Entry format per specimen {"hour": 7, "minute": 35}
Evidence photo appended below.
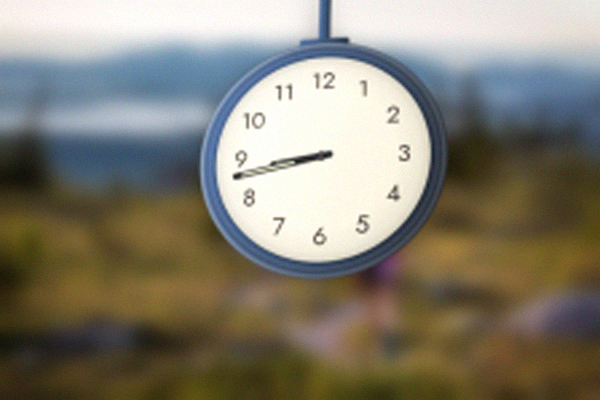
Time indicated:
{"hour": 8, "minute": 43}
